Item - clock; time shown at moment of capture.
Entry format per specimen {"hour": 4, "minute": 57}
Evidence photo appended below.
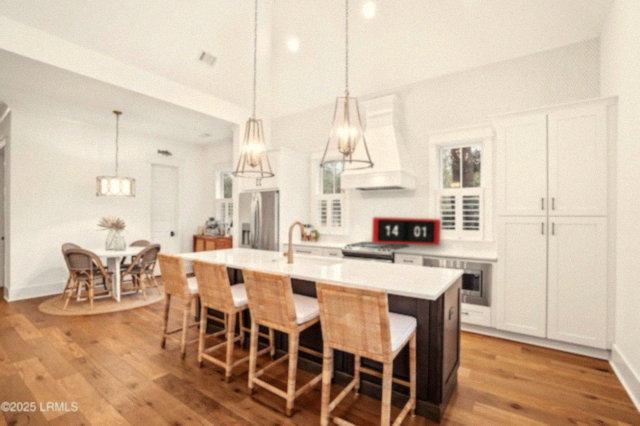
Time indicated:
{"hour": 14, "minute": 1}
